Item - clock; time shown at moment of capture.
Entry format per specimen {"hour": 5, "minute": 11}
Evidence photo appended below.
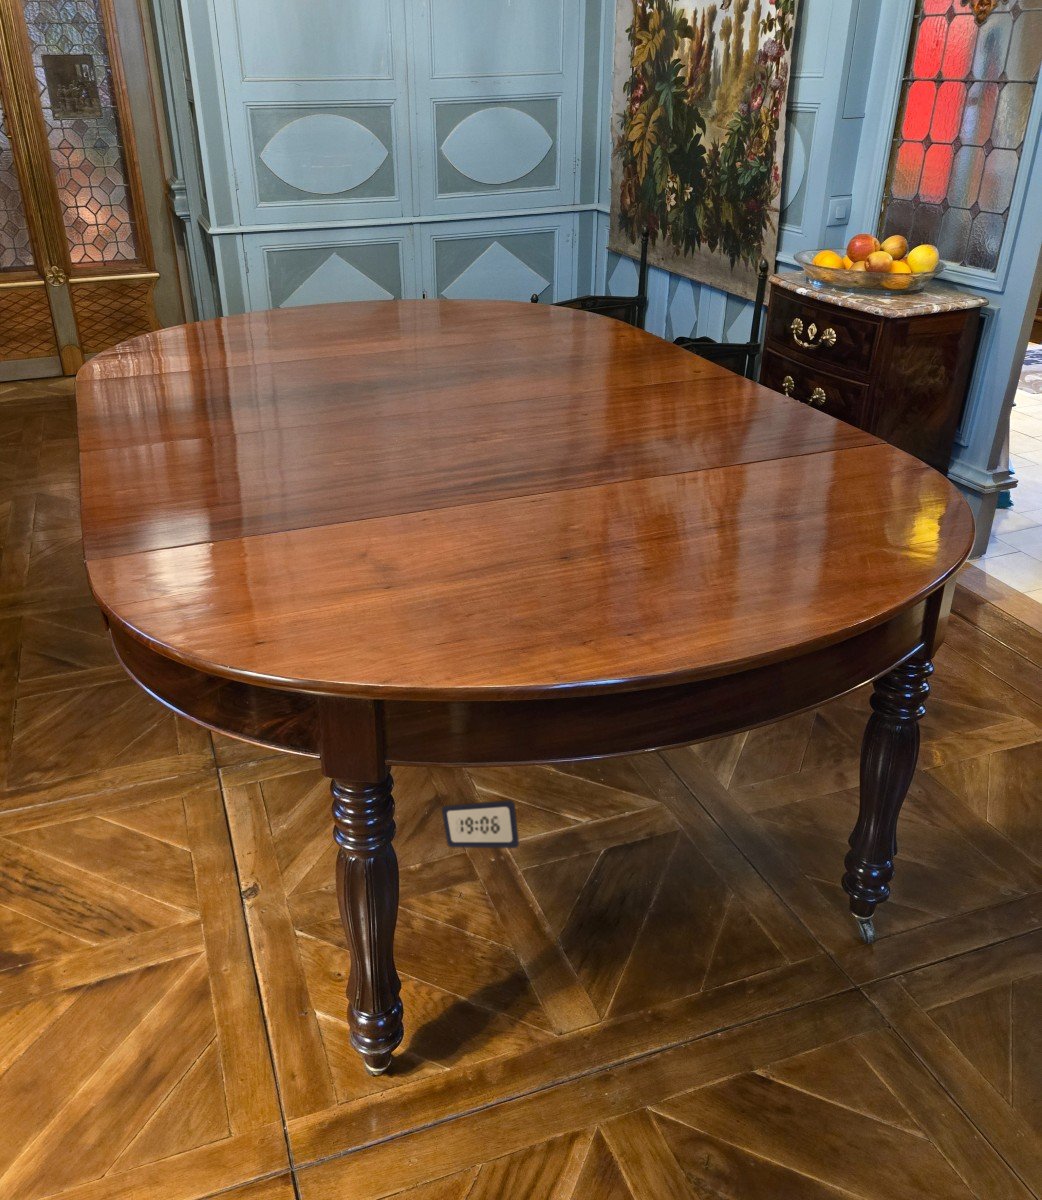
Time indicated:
{"hour": 19, "minute": 6}
